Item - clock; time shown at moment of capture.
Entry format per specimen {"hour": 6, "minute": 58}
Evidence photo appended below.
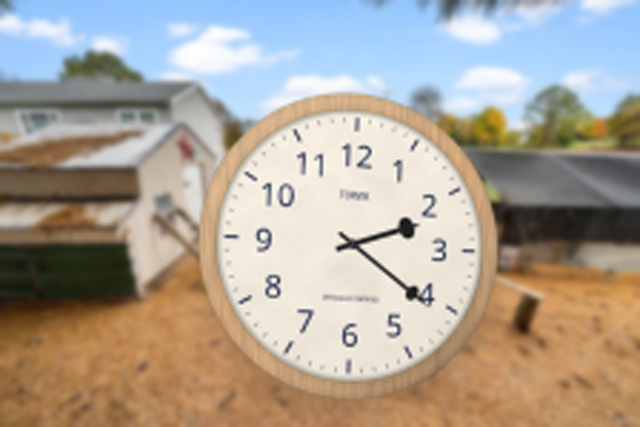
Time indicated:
{"hour": 2, "minute": 21}
